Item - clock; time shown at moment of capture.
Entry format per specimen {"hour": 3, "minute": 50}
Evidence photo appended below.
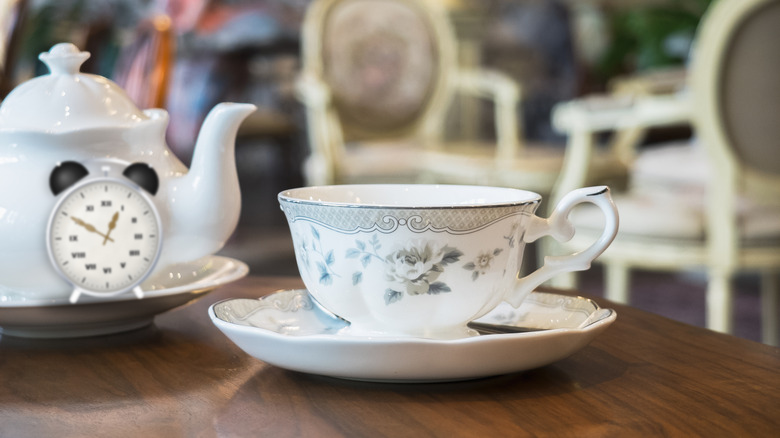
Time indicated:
{"hour": 12, "minute": 50}
